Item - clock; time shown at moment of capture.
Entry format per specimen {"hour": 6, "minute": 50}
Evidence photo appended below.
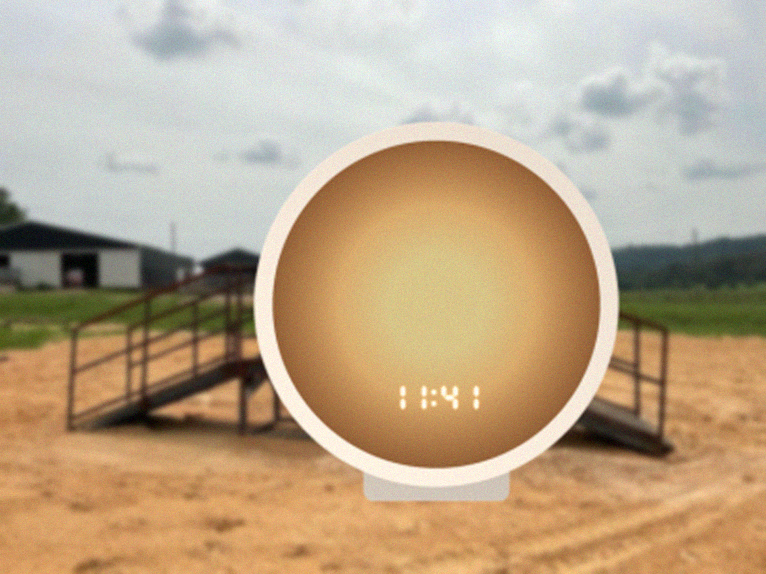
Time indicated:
{"hour": 11, "minute": 41}
